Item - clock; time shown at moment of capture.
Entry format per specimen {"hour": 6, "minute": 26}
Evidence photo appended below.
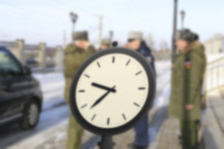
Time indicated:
{"hour": 9, "minute": 38}
